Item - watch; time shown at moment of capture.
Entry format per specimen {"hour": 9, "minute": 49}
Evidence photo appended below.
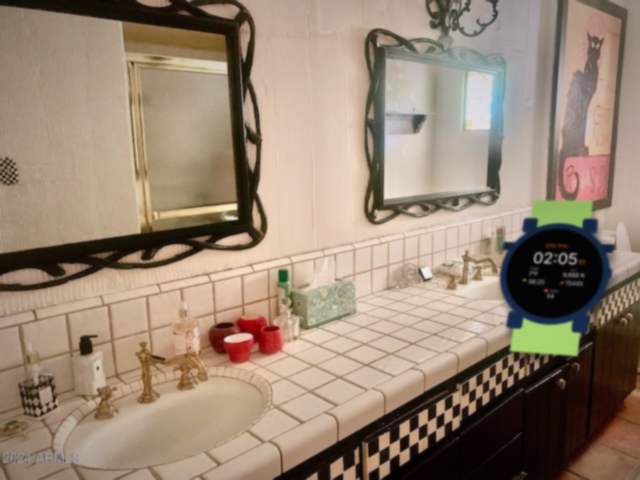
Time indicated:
{"hour": 2, "minute": 5}
